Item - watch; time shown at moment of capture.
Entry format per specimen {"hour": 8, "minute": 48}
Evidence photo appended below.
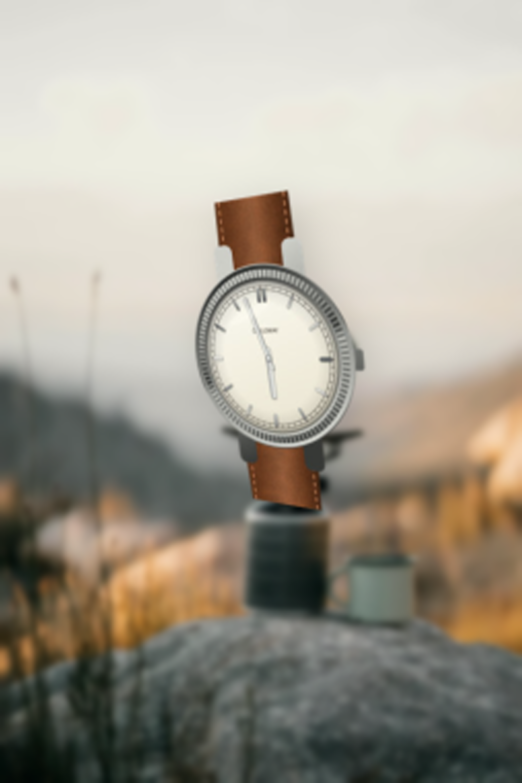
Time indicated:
{"hour": 5, "minute": 57}
